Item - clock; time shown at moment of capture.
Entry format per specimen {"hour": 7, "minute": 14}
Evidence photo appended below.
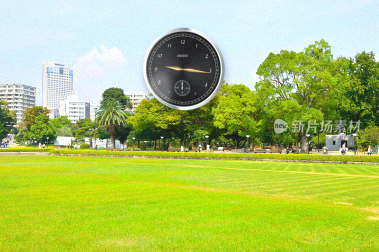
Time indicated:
{"hour": 9, "minute": 16}
